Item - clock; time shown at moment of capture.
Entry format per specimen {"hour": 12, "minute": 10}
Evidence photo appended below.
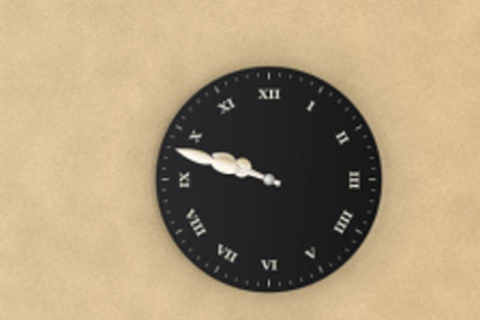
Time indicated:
{"hour": 9, "minute": 48}
